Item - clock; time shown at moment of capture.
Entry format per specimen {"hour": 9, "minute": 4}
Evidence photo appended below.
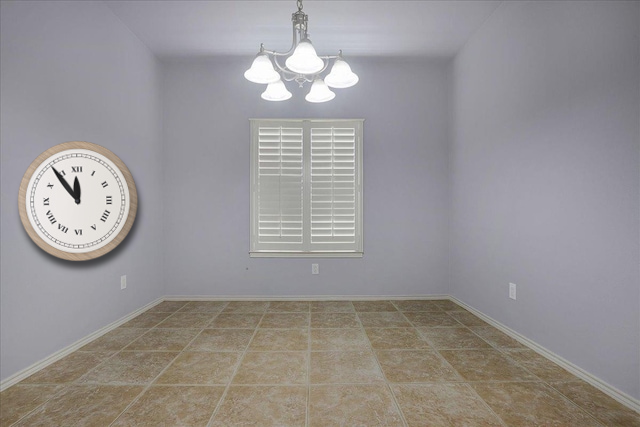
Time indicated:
{"hour": 11, "minute": 54}
